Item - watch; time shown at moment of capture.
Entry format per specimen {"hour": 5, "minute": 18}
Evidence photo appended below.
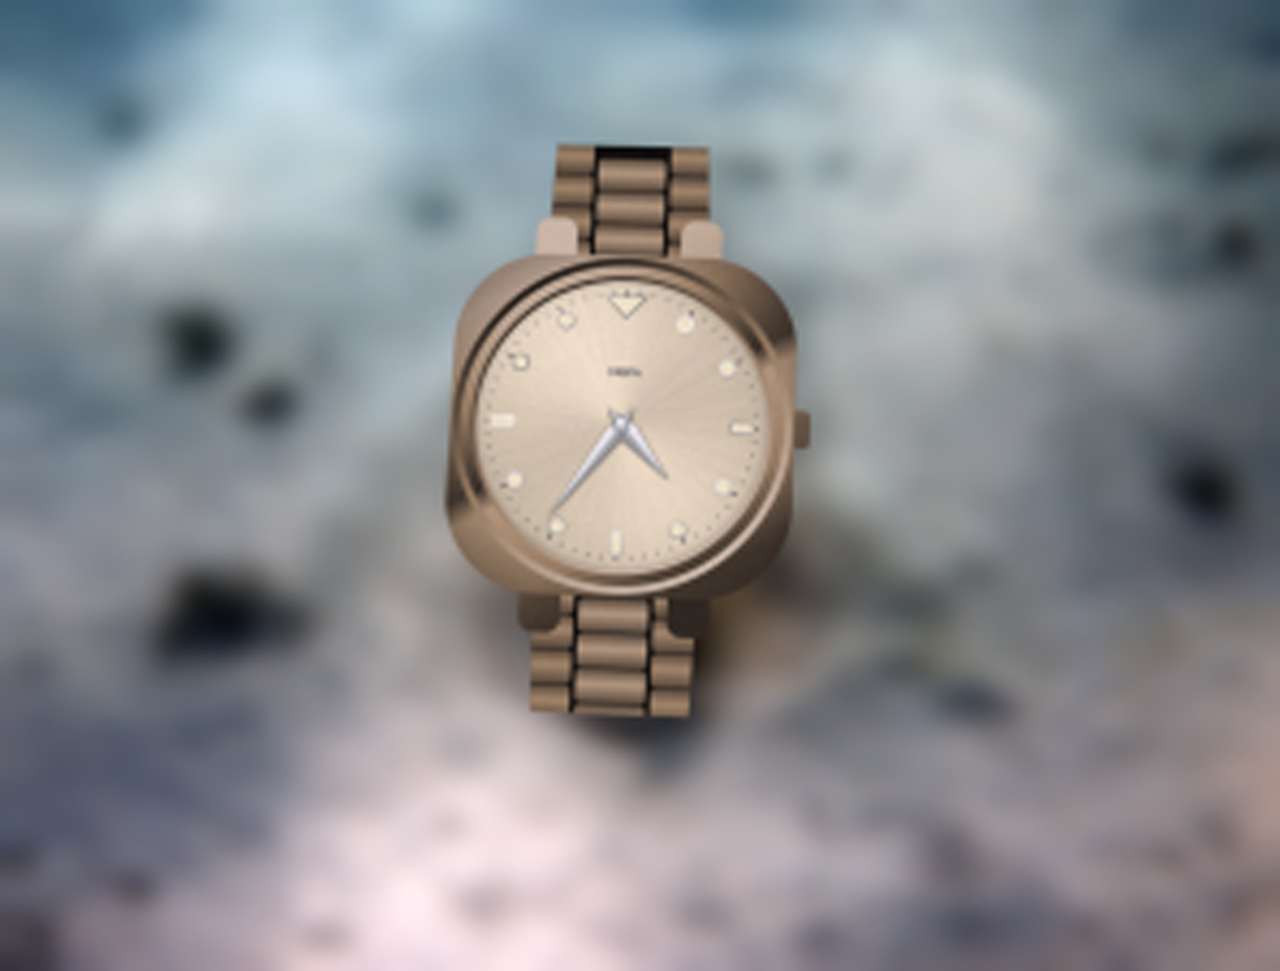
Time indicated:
{"hour": 4, "minute": 36}
